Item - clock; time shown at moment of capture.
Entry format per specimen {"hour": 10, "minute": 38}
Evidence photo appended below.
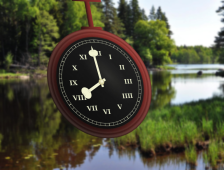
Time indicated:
{"hour": 7, "minute": 59}
